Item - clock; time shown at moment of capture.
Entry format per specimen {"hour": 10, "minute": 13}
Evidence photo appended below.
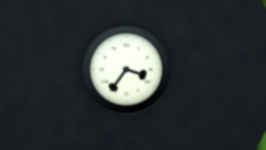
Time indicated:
{"hour": 3, "minute": 36}
